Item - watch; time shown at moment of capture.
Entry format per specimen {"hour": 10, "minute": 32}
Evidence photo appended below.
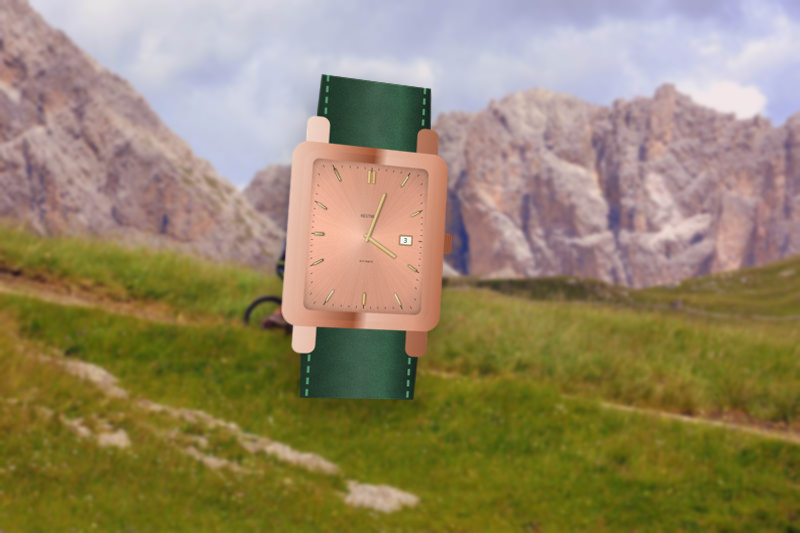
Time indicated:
{"hour": 4, "minute": 3}
